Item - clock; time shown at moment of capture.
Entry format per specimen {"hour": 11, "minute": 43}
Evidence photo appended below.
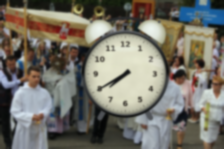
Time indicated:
{"hour": 7, "minute": 40}
